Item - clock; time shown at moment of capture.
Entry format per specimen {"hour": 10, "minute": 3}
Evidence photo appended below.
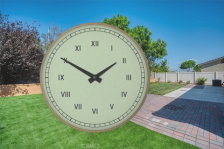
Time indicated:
{"hour": 1, "minute": 50}
